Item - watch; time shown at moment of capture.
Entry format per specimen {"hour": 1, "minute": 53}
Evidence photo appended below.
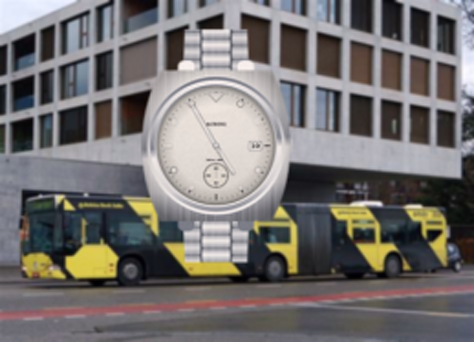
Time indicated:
{"hour": 4, "minute": 55}
